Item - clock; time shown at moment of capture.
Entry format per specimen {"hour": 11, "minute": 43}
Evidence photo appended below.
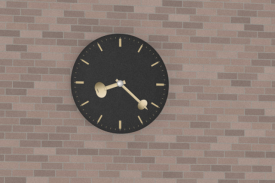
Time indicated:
{"hour": 8, "minute": 22}
